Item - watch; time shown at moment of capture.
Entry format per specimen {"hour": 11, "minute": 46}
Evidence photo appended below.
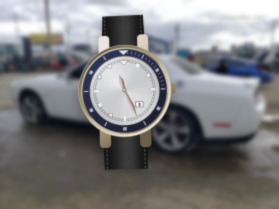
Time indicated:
{"hour": 11, "minute": 26}
